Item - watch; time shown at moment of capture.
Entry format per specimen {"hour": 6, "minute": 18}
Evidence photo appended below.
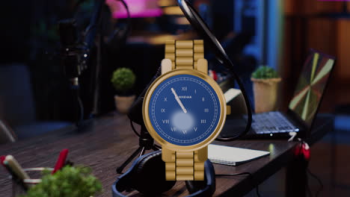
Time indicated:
{"hour": 10, "minute": 55}
